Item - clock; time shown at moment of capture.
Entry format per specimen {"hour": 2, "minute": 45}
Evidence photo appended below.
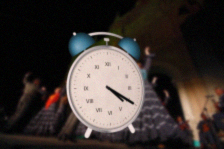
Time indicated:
{"hour": 4, "minute": 20}
